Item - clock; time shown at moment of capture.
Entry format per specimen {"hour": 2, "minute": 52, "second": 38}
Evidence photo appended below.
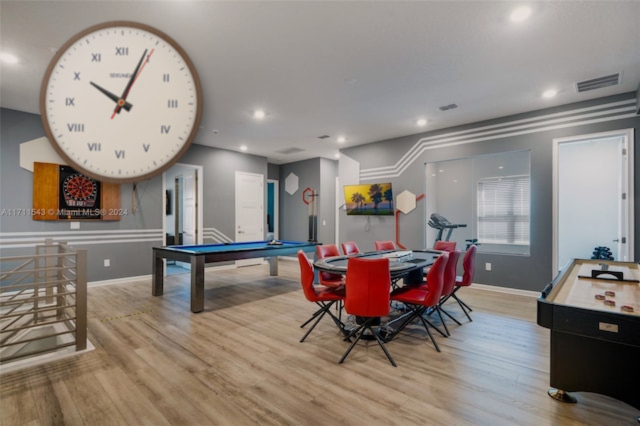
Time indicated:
{"hour": 10, "minute": 4, "second": 5}
